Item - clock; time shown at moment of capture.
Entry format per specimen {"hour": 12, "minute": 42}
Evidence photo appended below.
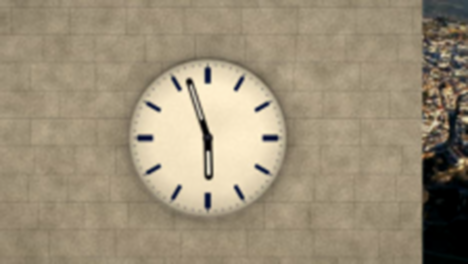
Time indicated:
{"hour": 5, "minute": 57}
